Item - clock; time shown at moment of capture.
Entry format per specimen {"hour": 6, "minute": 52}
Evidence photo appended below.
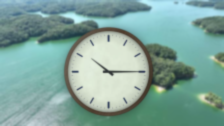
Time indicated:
{"hour": 10, "minute": 15}
